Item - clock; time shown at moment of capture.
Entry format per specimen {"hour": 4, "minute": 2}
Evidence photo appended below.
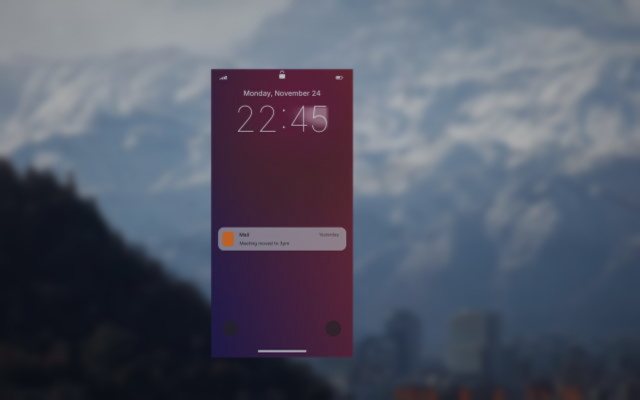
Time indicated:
{"hour": 22, "minute": 45}
